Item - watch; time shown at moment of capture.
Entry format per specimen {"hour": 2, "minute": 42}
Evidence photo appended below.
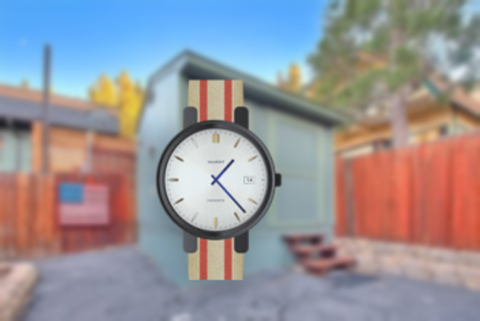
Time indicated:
{"hour": 1, "minute": 23}
